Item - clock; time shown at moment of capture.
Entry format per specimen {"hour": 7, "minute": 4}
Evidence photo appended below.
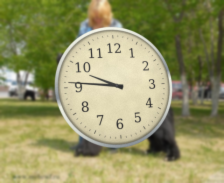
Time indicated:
{"hour": 9, "minute": 46}
